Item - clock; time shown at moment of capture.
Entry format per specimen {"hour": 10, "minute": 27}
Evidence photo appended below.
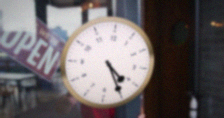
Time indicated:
{"hour": 4, "minute": 25}
